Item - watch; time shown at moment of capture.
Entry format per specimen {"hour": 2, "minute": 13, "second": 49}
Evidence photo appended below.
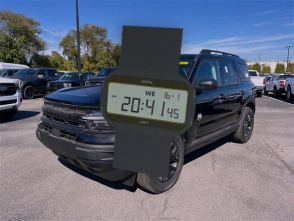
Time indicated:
{"hour": 20, "minute": 41, "second": 45}
